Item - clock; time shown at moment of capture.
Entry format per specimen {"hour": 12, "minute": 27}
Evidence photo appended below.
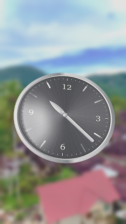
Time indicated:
{"hour": 10, "minute": 22}
